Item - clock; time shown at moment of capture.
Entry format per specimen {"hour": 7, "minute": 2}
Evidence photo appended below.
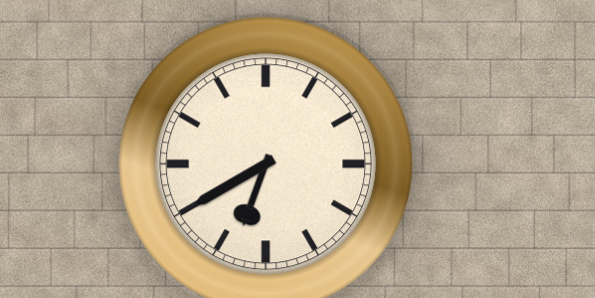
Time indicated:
{"hour": 6, "minute": 40}
